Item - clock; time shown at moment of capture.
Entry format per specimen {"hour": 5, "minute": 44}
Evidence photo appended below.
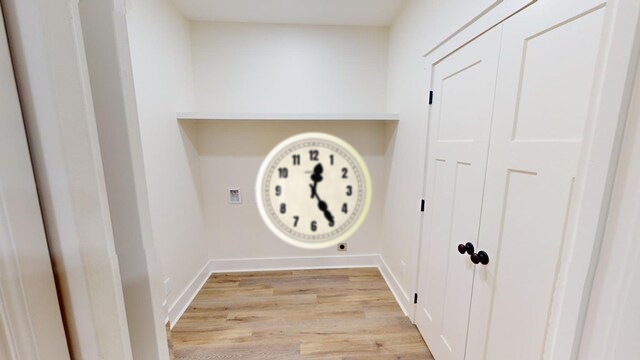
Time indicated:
{"hour": 12, "minute": 25}
